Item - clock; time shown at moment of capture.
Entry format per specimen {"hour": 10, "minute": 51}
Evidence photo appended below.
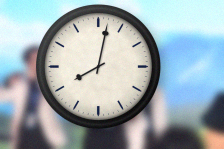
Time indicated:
{"hour": 8, "minute": 2}
